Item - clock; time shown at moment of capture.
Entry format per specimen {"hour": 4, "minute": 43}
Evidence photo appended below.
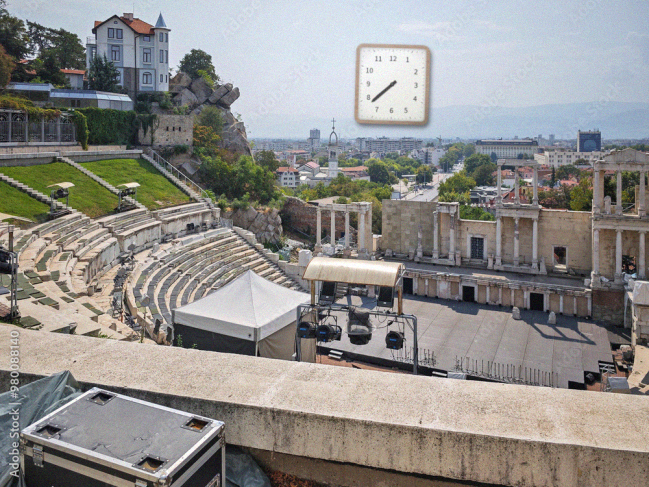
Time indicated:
{"hour": 7, "minute": 38}
